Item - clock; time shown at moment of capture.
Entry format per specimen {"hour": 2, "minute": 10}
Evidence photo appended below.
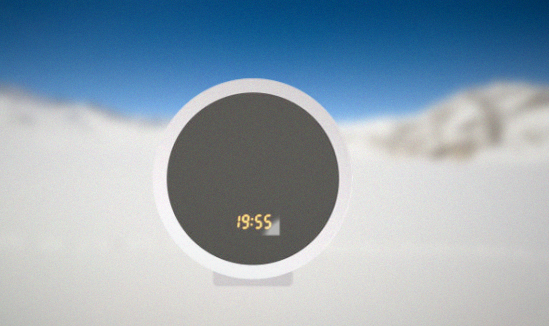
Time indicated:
{"hour": 19, "minute": 55}
